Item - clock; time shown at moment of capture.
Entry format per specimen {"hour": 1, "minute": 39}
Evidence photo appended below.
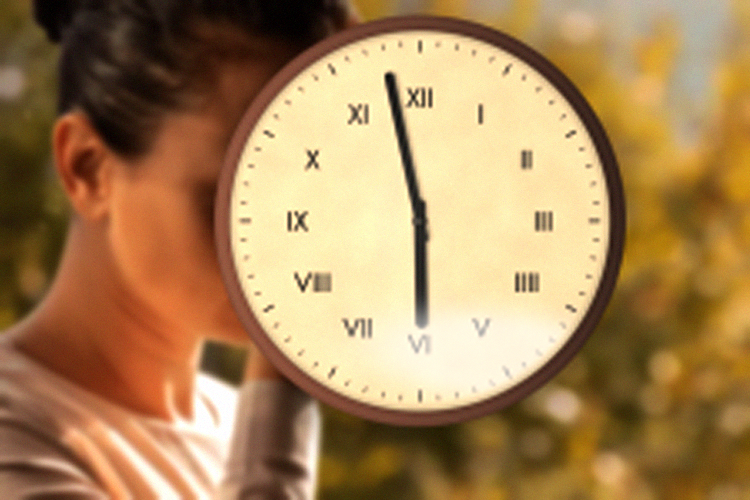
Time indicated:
{"hour": 5, "minute": 58}
